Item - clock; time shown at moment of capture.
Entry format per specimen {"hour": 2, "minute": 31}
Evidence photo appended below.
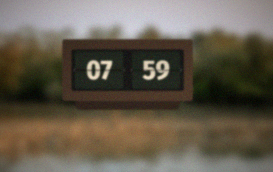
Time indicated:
{"hour": 7, "minute": 59}
